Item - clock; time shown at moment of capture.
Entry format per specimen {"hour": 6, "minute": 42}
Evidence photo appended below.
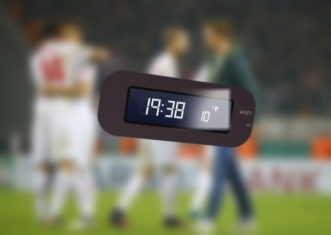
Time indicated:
{"hour": 19, "minute": 38}
